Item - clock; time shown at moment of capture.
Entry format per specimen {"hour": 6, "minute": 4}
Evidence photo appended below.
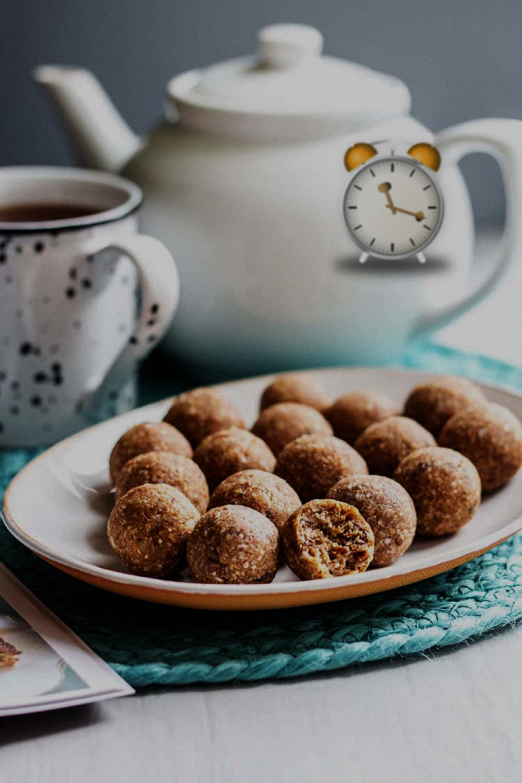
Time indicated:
{"hour": 11, "minute": 18}
